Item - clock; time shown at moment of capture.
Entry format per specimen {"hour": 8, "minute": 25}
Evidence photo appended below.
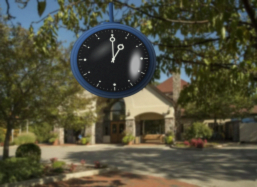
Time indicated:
{"hour": 1, "minute": 0}
